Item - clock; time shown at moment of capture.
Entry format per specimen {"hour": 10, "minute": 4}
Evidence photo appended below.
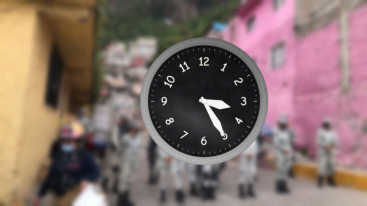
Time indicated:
{"hour": 3, "minute": 25}
